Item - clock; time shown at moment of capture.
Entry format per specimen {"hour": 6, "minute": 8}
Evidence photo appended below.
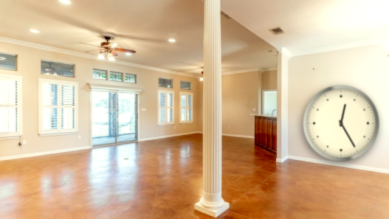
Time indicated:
{"hour": 12, "minute": 25}
